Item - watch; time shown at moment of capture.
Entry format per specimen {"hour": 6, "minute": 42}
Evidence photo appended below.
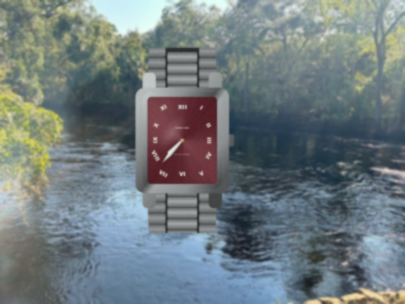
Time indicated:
{"hour": 7, "minute": 37}
